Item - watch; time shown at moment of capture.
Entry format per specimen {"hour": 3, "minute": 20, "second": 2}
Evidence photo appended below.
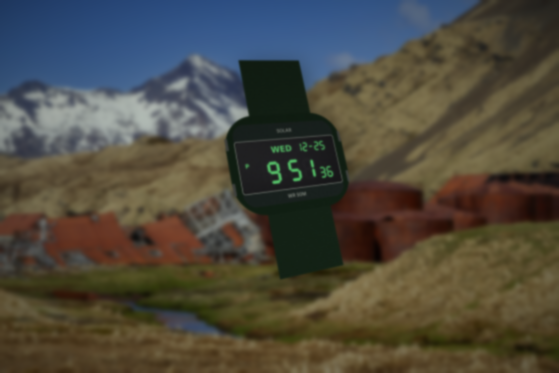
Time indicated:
{"hour": 9, "minute": 51, "second": 36}
